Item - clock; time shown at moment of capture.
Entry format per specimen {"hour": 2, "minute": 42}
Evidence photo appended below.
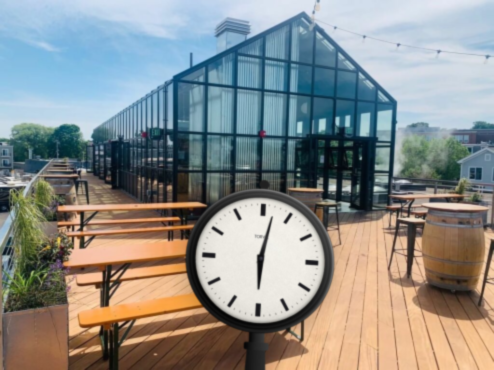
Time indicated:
{"hour": 6, "minute": 2}
